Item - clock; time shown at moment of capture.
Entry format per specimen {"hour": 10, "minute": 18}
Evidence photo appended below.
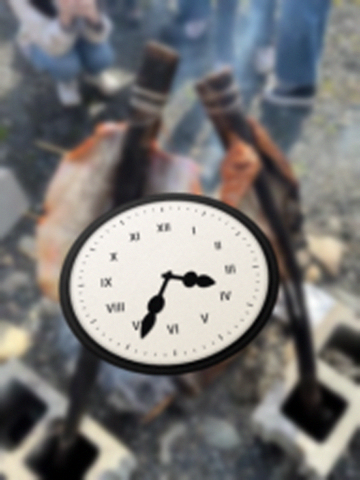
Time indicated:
{"hour": 3, "minute": 34}
